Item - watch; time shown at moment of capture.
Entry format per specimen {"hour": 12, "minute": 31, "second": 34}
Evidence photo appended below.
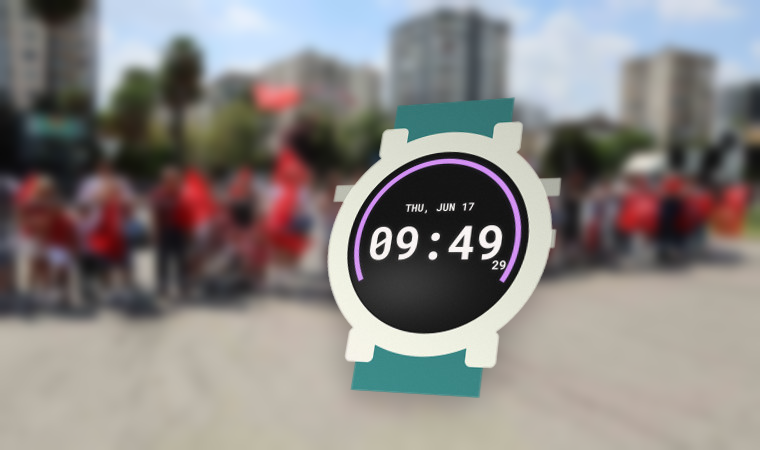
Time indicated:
{"hour": 9, "minute": 49, "second": 29}
